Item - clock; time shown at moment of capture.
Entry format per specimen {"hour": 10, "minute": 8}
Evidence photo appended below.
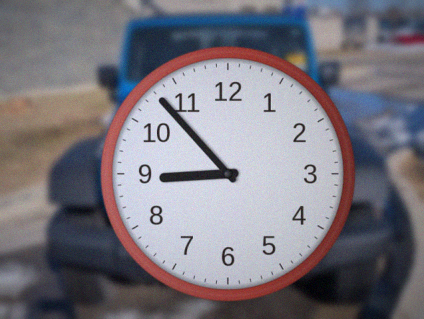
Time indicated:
{"hour": 8, "minute": 53}
